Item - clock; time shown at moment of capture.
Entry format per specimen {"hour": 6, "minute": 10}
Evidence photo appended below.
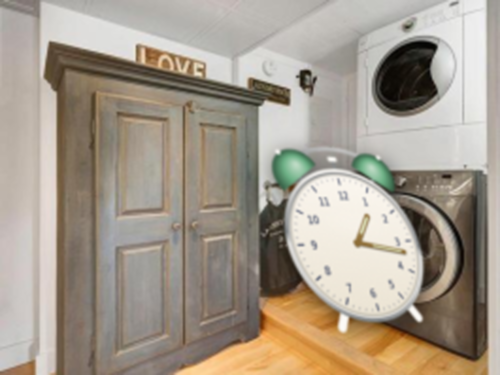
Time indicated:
{"hour": 1, "minute": 17}
